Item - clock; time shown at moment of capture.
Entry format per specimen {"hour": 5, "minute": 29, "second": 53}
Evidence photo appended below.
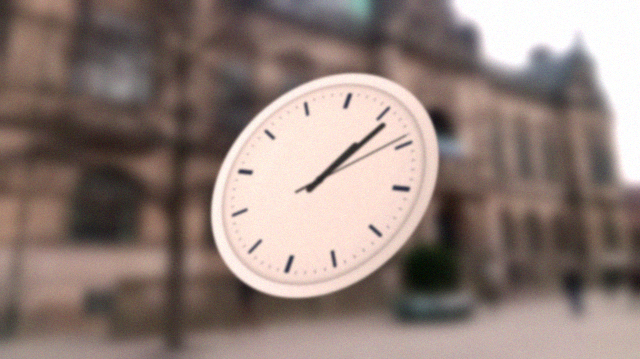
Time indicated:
{"hour": 1, "minute": 6, "second": 9}
